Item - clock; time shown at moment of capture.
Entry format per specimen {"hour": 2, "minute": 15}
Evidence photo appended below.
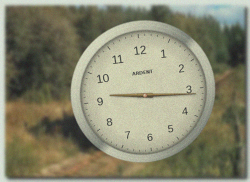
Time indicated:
{"hour": 9, "minute": 16}
